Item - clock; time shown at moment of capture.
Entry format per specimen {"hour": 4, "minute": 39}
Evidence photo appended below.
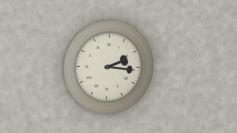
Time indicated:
{"hour": 2, "minute": 16}
